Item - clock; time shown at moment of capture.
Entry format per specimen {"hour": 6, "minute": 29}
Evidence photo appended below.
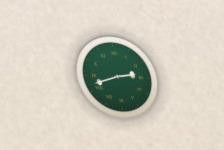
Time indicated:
{"hour": 2, "minute": 42}
